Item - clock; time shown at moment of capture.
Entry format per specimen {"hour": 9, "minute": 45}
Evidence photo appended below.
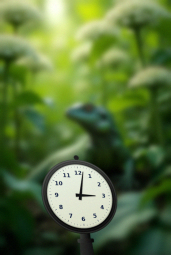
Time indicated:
{"hour": 3, "minute": 2}
